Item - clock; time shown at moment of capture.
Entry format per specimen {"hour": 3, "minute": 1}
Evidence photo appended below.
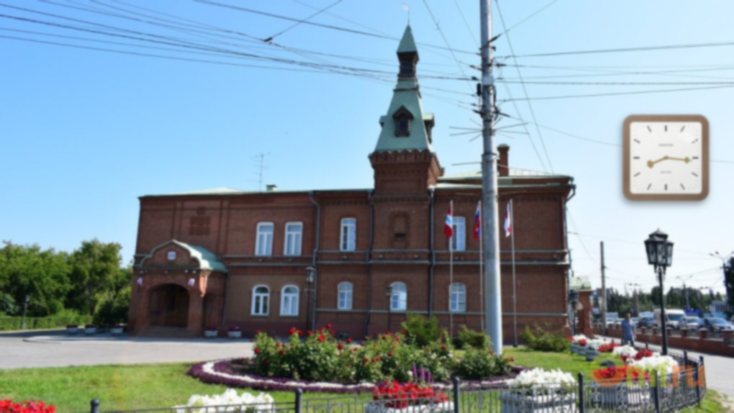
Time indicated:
{"hour": 8, "minute": 16}
